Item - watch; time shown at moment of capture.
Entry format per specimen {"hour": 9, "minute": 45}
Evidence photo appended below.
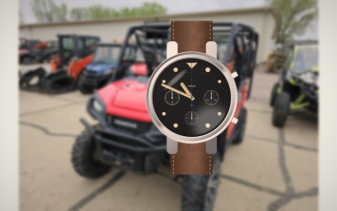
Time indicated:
{"hour": 10, "minute": 49}
